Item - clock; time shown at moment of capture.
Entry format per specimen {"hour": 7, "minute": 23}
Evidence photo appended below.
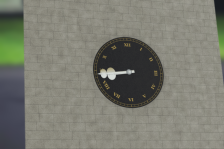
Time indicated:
{"hour": 8, "minute": 44}
